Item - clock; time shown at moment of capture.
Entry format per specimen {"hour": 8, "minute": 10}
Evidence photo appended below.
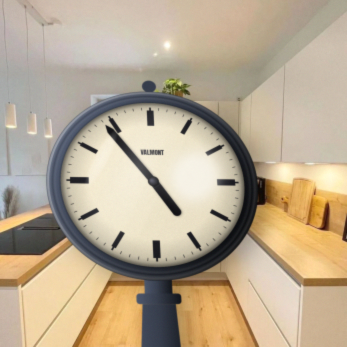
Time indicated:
{"hour": 4, "minute": 54}
